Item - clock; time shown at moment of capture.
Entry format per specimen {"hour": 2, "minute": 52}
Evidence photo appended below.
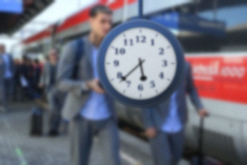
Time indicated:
{"hour": 5, "minute": 38}
